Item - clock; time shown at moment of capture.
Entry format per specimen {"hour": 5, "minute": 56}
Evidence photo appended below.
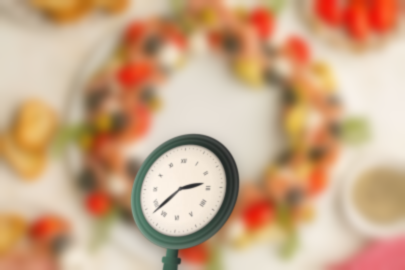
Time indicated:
{"hour": 2, "minute": 38}
